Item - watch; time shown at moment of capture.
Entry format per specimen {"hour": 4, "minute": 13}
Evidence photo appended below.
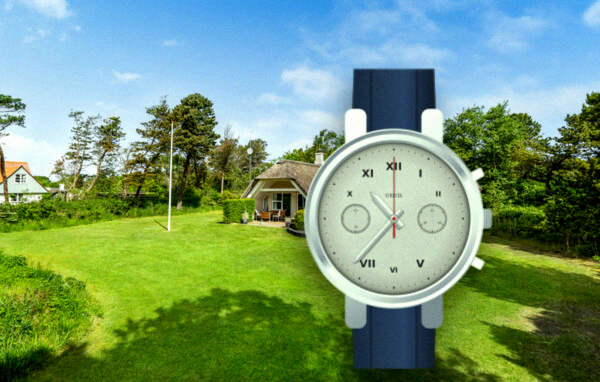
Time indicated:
{"hour": 10, "minute": 37}
